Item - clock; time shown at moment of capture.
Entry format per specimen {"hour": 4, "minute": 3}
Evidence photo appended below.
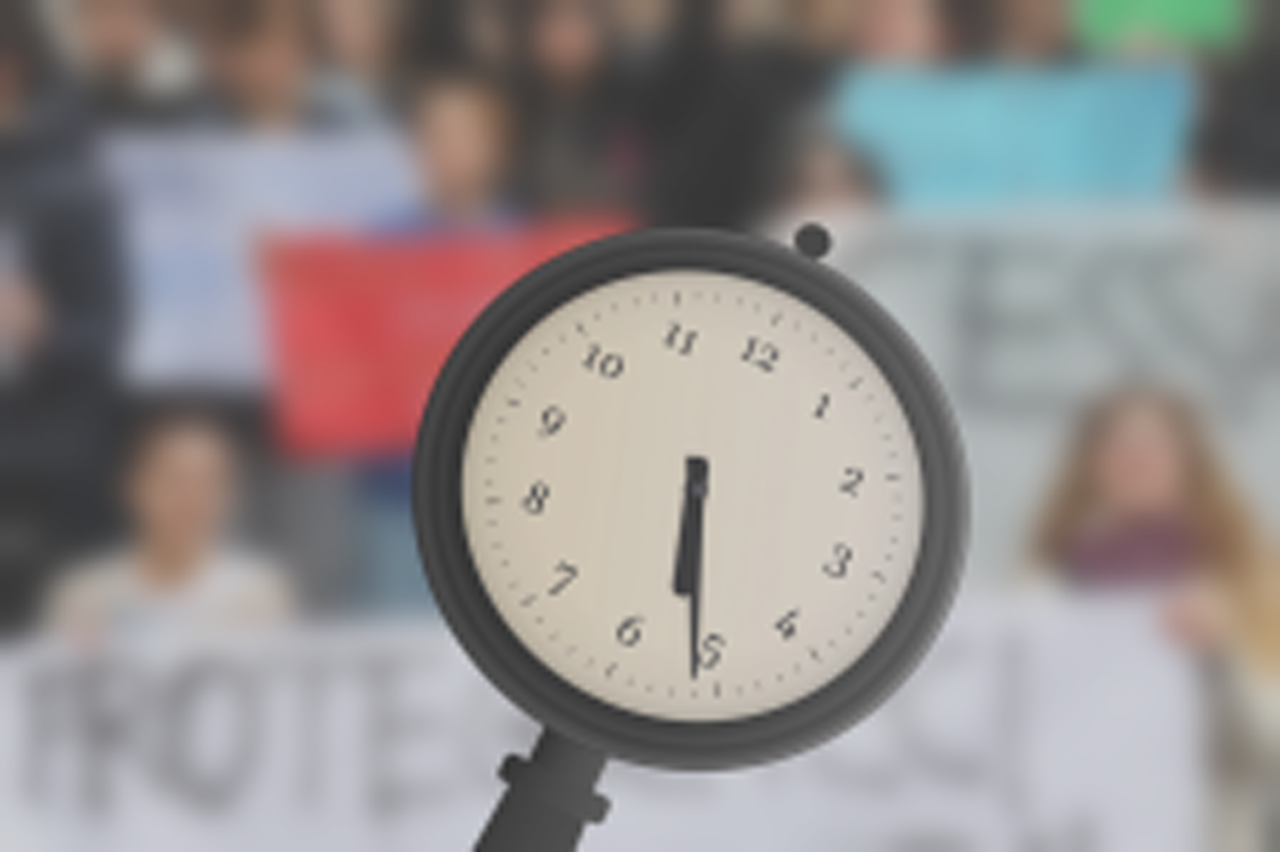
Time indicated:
{"hour": 5, "minute": 26}
